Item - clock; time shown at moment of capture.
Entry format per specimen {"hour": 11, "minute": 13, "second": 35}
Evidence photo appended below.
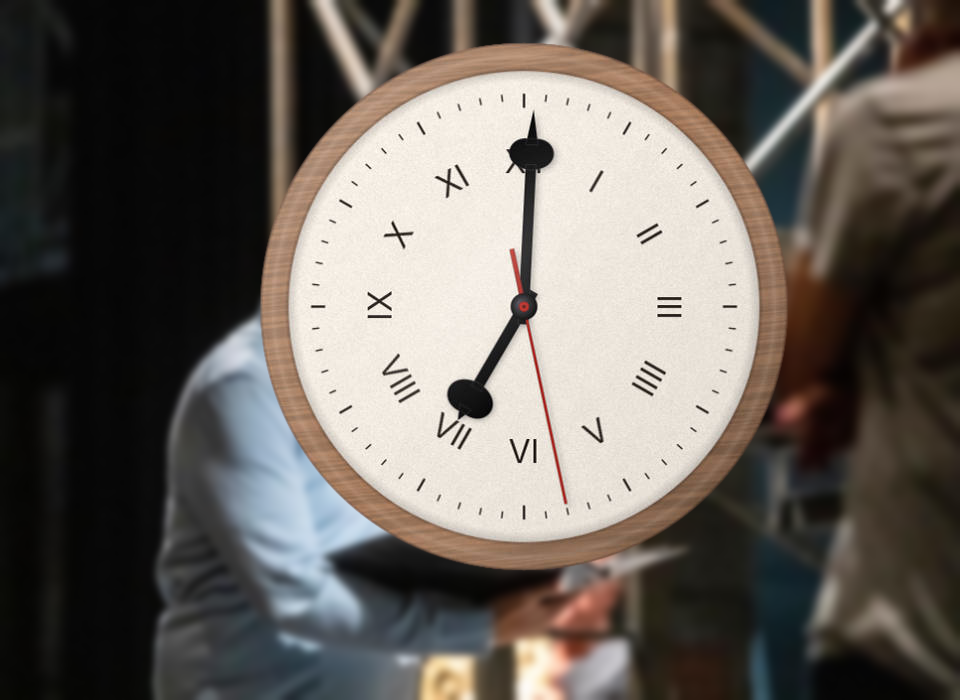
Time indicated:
{"hour": 7, "minute": 0, "second": 28}
